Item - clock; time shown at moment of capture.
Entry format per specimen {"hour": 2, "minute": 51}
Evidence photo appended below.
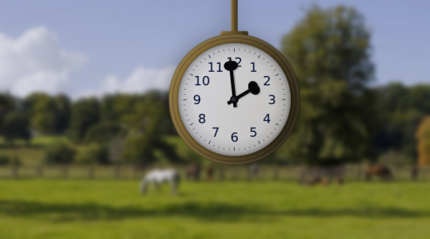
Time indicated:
{"hour": 1, "minute": 59}
